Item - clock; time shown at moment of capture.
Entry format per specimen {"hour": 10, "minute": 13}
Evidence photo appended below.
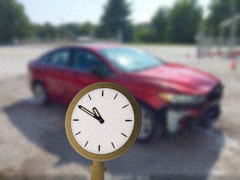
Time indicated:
{"hour": 10, "minute": 50}
